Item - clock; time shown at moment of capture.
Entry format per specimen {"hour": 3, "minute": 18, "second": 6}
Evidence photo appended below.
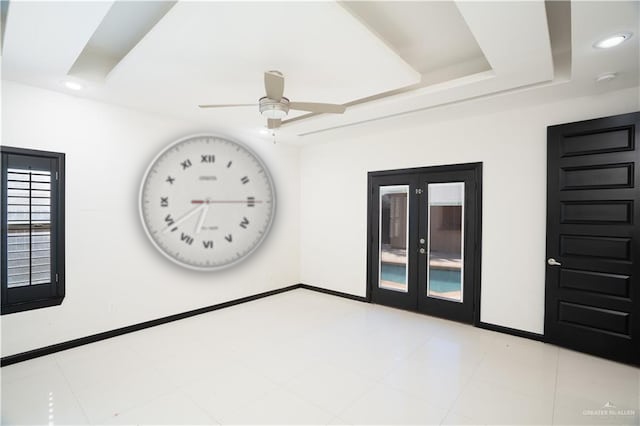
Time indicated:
{"hour": 6, "minute": 39, "second": 15}
